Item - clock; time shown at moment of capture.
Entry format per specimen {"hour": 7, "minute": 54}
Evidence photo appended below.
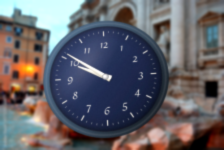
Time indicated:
{"hour": 9, "minute": 51}
